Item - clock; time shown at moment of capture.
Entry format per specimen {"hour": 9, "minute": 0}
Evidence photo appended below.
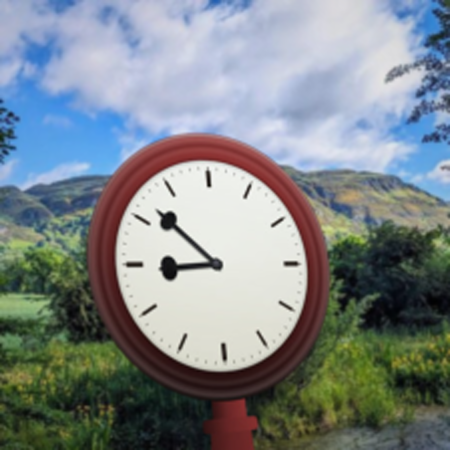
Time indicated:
{"hour": 8, "minute": 52}
